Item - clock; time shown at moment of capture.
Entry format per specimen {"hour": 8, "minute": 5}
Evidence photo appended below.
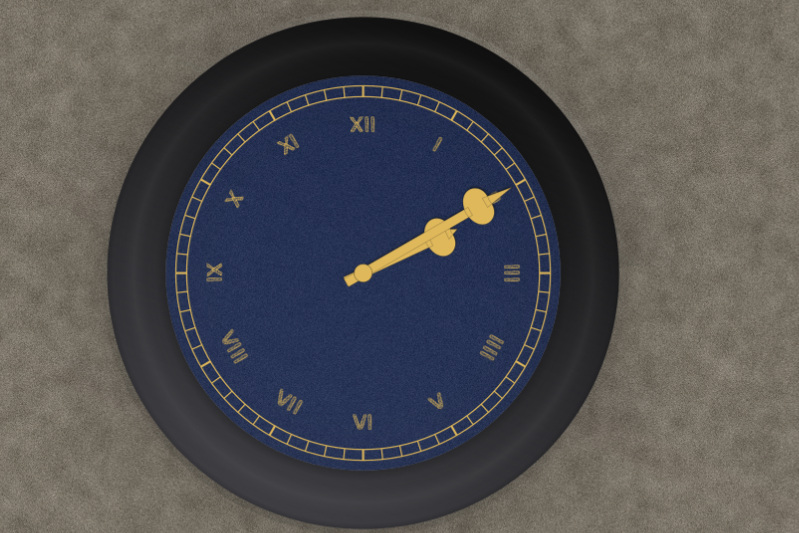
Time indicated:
{"hour": 2, "minute": 10}
